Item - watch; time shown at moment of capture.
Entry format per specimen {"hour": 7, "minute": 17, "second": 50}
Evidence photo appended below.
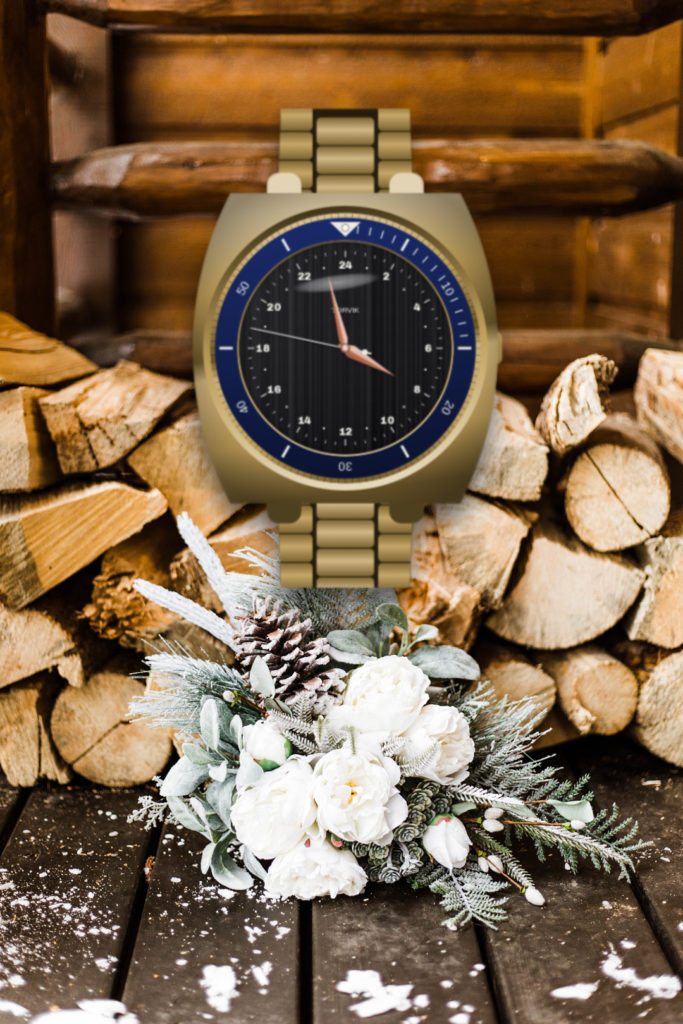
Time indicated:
{"hour": 7, "minute": 57, "second": 47}
